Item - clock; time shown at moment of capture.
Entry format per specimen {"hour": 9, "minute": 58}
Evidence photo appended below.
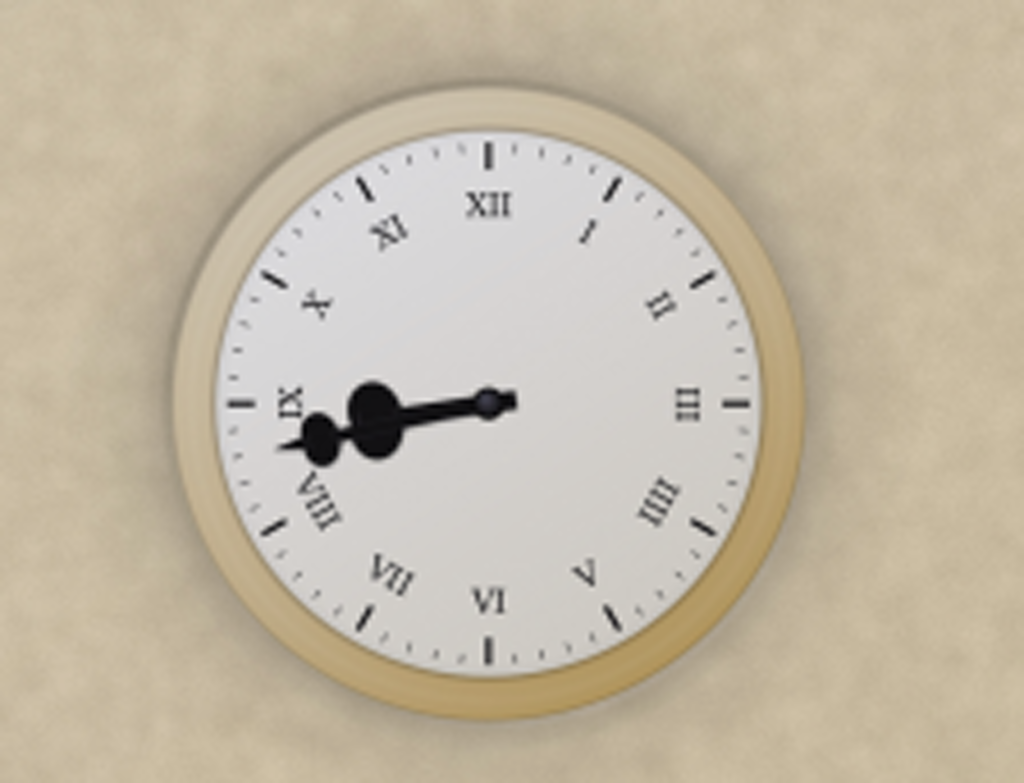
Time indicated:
{"hour": 8, "minute": 43}
